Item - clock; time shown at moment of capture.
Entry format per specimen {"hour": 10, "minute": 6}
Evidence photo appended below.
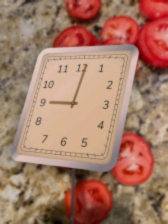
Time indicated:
{"hour": 9, "minute": 1}
